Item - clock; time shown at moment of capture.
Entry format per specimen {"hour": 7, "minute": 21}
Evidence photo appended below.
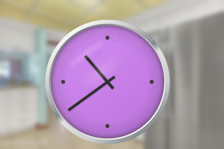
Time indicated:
{"hour": 10, "minute": 39}
